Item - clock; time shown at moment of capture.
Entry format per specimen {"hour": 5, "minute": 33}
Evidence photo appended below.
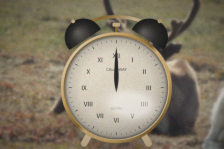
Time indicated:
{"hour": 12, "minute": 0}
